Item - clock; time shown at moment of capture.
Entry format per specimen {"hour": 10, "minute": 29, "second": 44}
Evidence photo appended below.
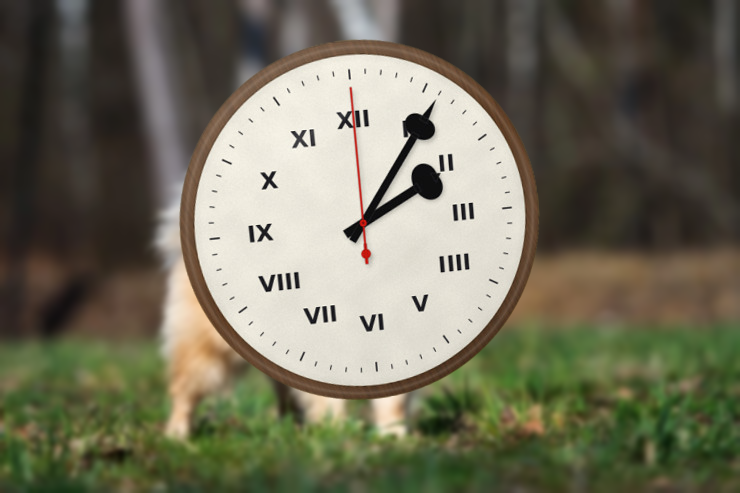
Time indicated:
{"hour": 2, "minute": 6, "second": 0}
